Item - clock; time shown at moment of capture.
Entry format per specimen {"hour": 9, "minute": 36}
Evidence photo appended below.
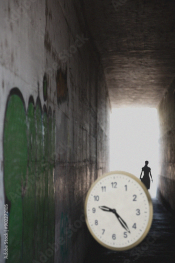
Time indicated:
{"hour": 9, "minute": 23}
